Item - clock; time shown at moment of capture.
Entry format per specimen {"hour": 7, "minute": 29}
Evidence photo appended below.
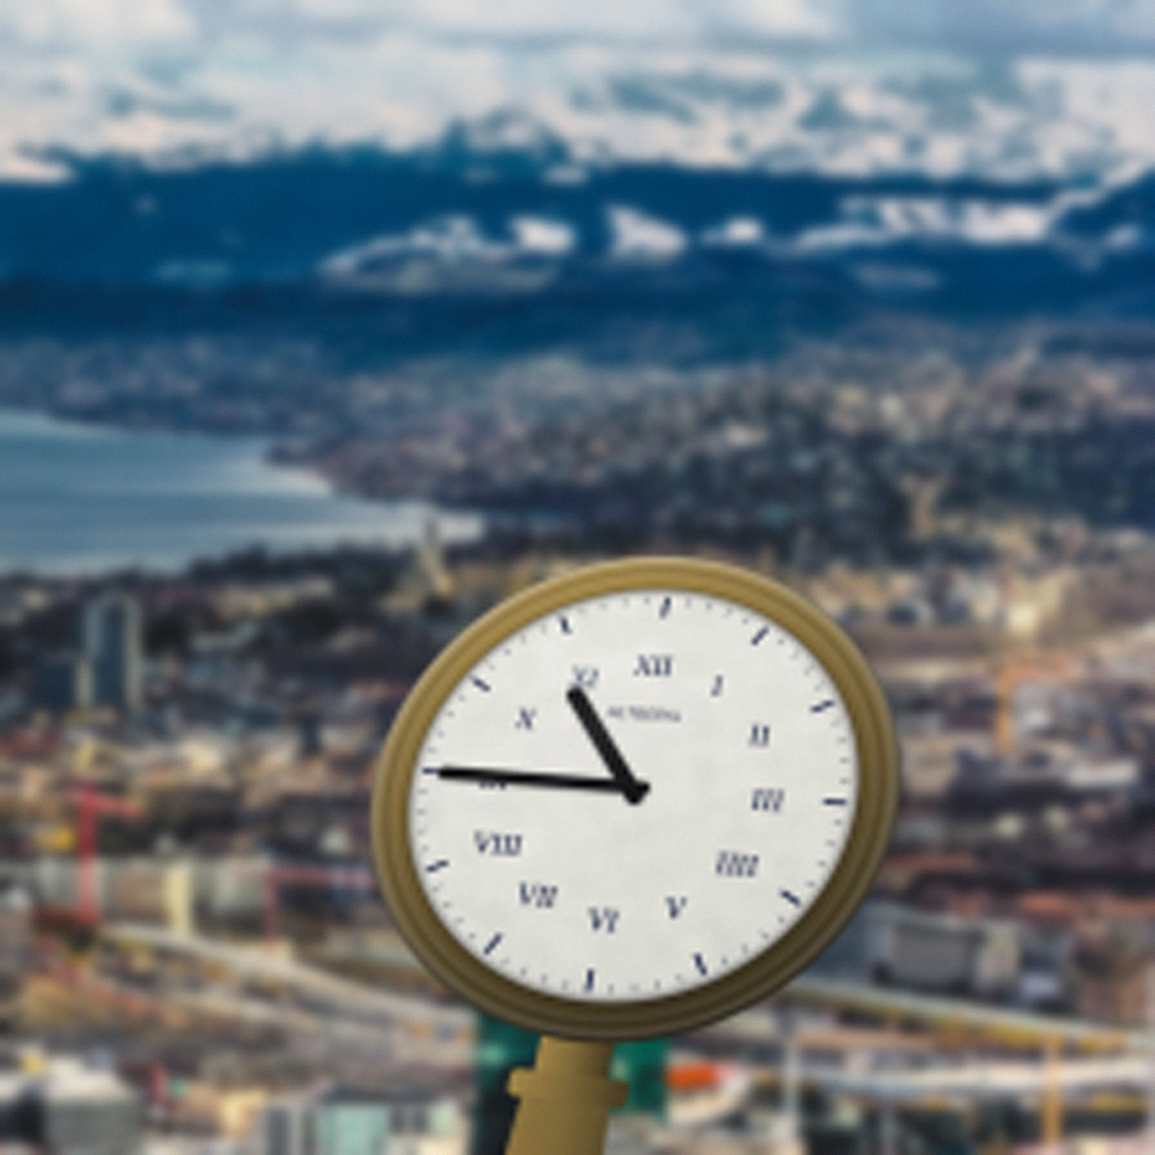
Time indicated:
{"hour": 10, "minute": 45}
